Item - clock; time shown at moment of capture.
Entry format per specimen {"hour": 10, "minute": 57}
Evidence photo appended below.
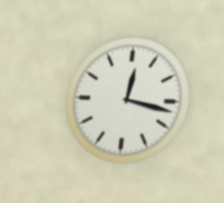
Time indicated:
{"hour": 12, "minute": 17}
